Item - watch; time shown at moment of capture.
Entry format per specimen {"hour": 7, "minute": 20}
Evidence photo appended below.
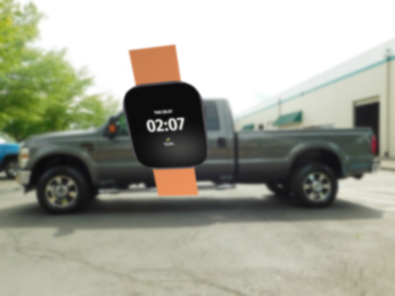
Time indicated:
{"hour": 2, "minute": 7}
